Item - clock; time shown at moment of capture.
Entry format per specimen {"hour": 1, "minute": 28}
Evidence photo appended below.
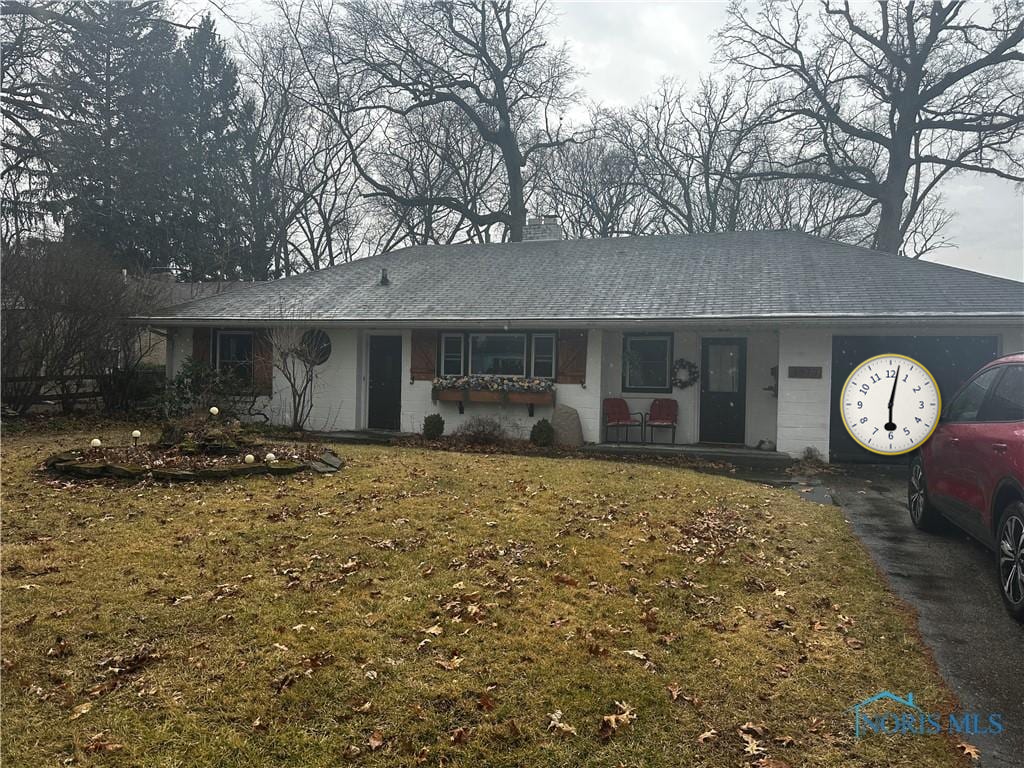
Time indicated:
{"hour": 6, "minute": 2}
